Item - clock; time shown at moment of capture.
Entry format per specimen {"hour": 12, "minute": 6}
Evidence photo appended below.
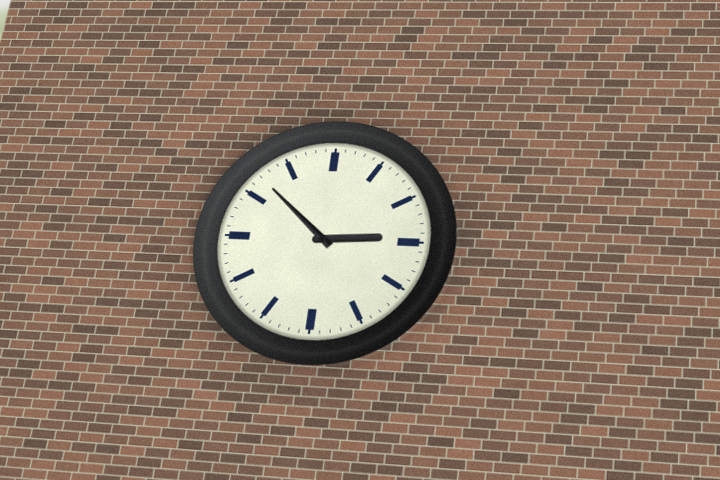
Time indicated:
{"hour": 2, "minute": 52}
